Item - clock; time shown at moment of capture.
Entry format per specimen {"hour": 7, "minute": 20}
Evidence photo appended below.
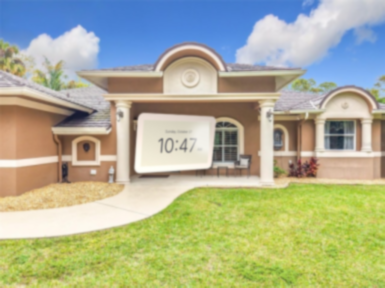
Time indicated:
{"hour": 10, "minute": 47}
